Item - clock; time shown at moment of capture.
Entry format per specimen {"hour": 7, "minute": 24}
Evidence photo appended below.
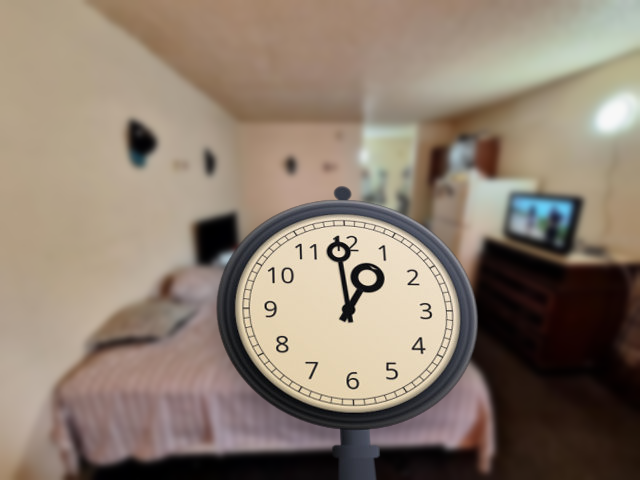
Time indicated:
{"hour": 12, "minute": 59}
